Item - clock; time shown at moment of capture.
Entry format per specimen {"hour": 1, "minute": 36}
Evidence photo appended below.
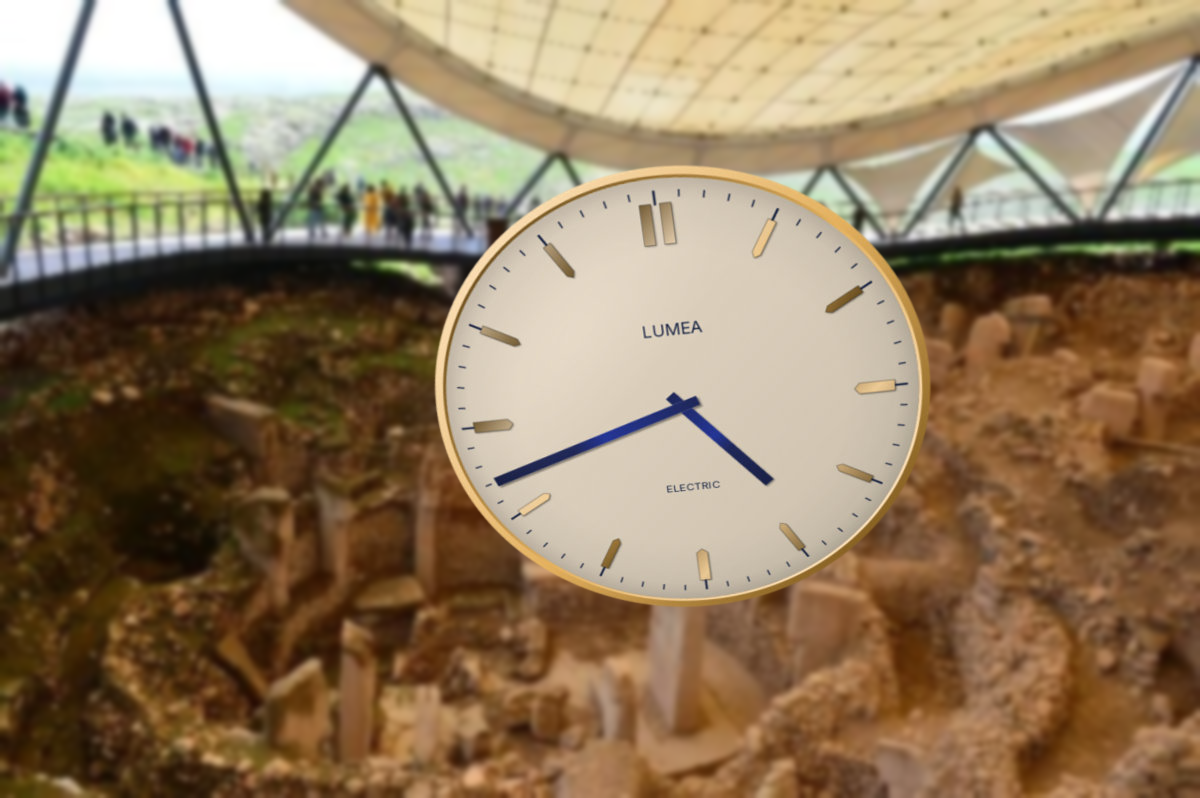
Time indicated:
{"hour": 4, "minute": 42}
